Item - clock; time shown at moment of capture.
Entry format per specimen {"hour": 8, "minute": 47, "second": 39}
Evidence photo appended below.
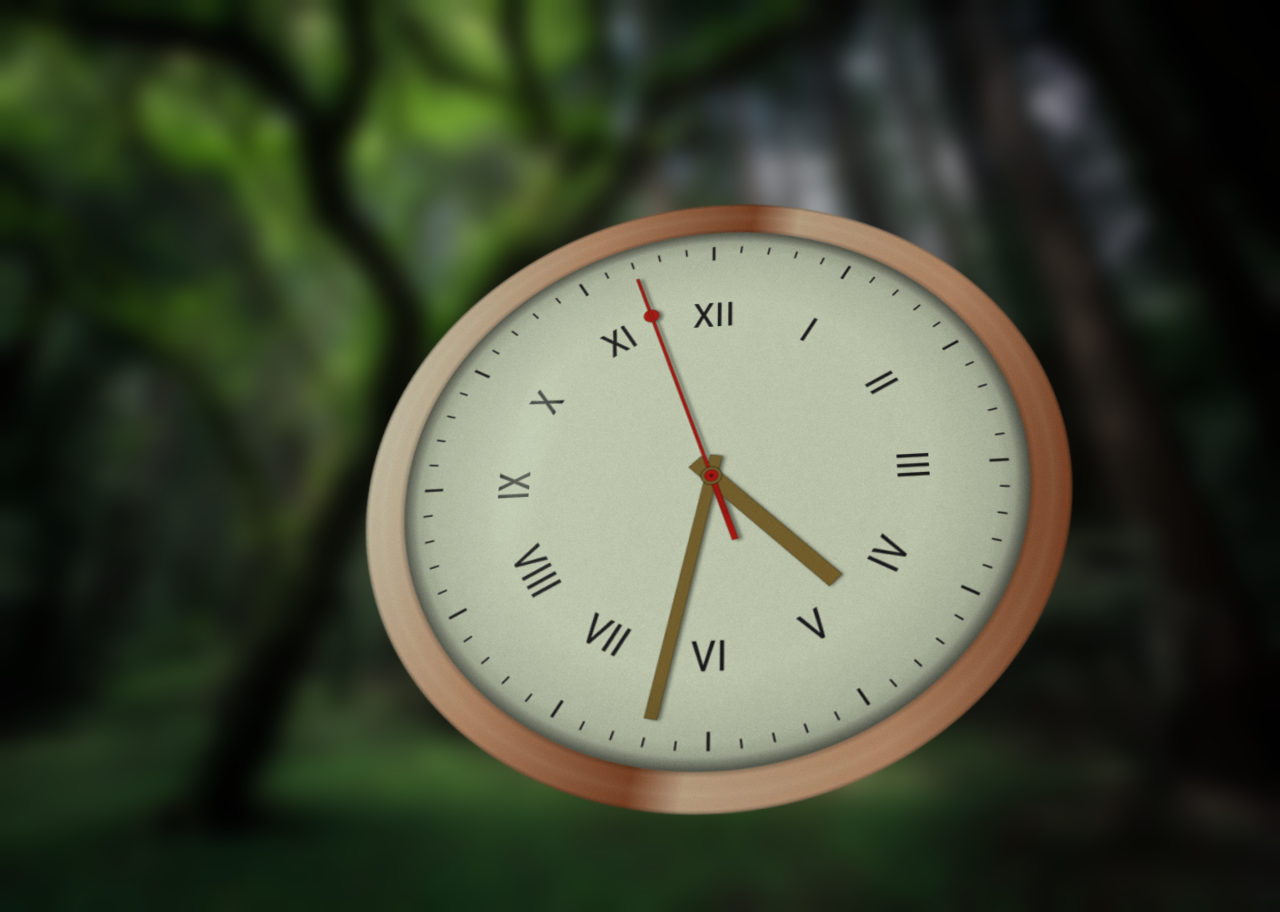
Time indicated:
{"hour": 4, "minute": 31, "second": 57}
